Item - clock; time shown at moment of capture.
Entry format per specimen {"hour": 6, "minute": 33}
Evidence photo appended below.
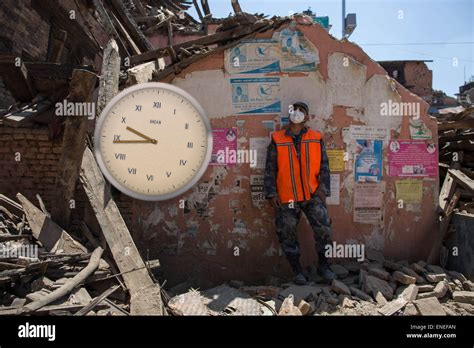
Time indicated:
{"hour": 9, "minute": 44}
